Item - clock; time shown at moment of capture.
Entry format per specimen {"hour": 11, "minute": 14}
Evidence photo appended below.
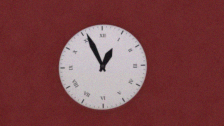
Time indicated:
{"hour": 12, "minute": 56}
